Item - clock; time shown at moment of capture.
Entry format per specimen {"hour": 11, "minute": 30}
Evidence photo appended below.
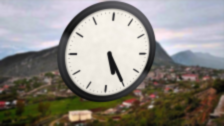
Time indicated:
{"hour": 5, "minute": 25}
